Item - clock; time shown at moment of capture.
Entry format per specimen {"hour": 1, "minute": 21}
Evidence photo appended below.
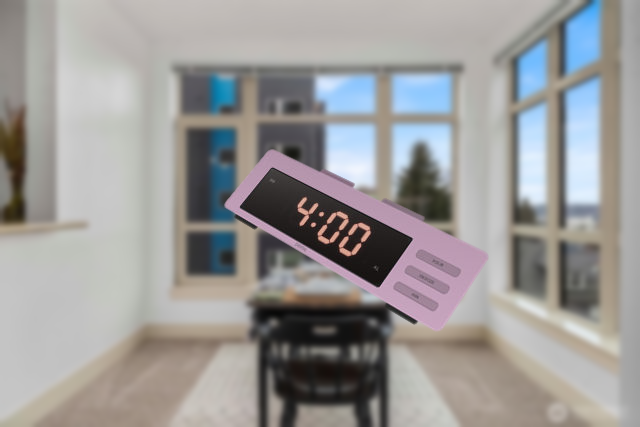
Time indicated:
{"hour": 4, "minute": 0}
